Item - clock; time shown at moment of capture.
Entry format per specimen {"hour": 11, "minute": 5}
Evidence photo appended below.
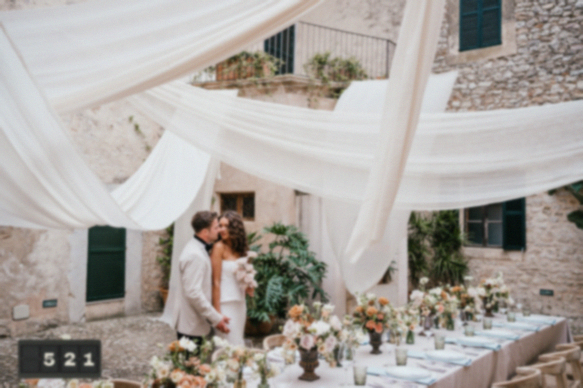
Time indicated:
{"hour": 5, "minute": 21}
